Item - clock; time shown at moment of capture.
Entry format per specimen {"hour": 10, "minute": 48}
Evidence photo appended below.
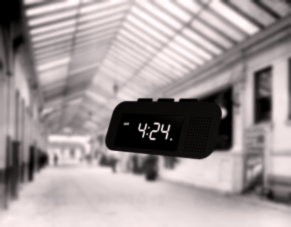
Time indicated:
{"hour": 4, "minute": 24}
